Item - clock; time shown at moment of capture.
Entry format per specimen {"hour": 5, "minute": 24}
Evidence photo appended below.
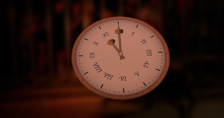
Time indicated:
{"hour": 11, "minute": 0}
